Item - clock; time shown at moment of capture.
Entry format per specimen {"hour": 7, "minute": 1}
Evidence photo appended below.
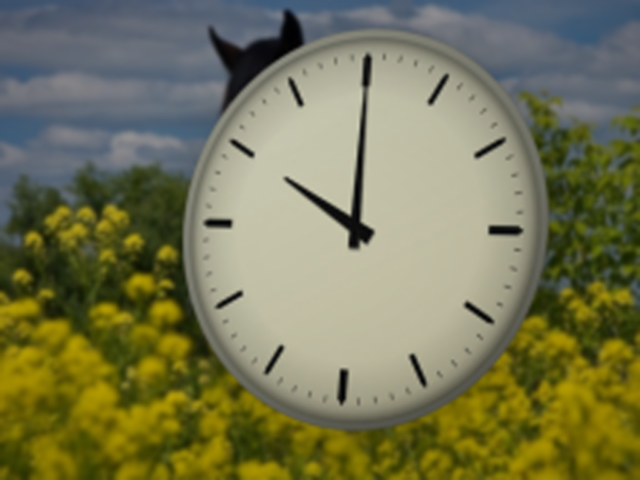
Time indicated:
{"hour": 10, "minute": 0}
